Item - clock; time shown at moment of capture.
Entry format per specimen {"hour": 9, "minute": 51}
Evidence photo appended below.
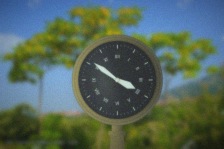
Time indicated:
{"hour": 3, "minute": 51}
